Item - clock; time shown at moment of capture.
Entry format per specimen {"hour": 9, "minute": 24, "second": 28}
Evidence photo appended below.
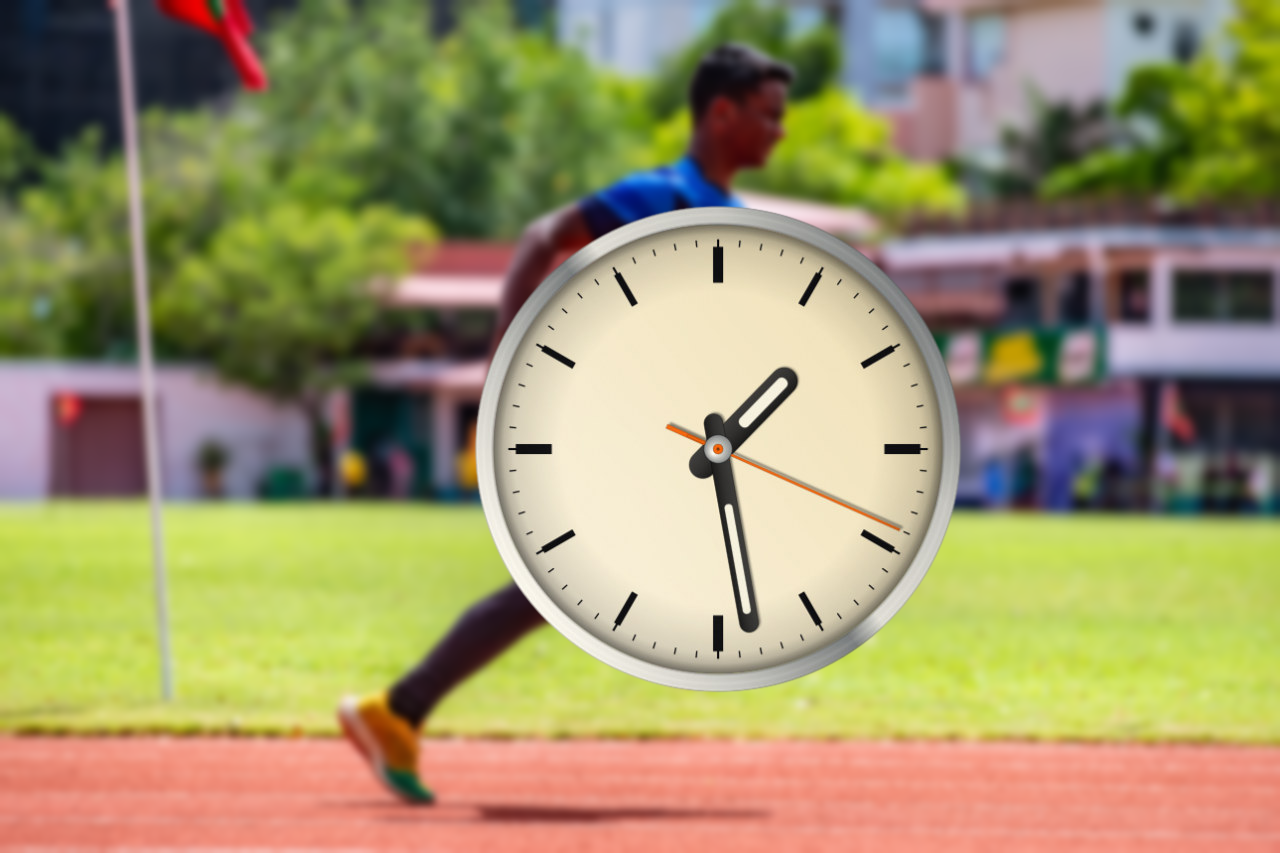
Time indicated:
{"hour": 1, "minute": 28, "second": 19}
